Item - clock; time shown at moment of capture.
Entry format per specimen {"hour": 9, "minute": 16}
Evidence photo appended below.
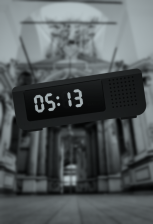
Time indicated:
{"hour": 5, "minute": 13}
